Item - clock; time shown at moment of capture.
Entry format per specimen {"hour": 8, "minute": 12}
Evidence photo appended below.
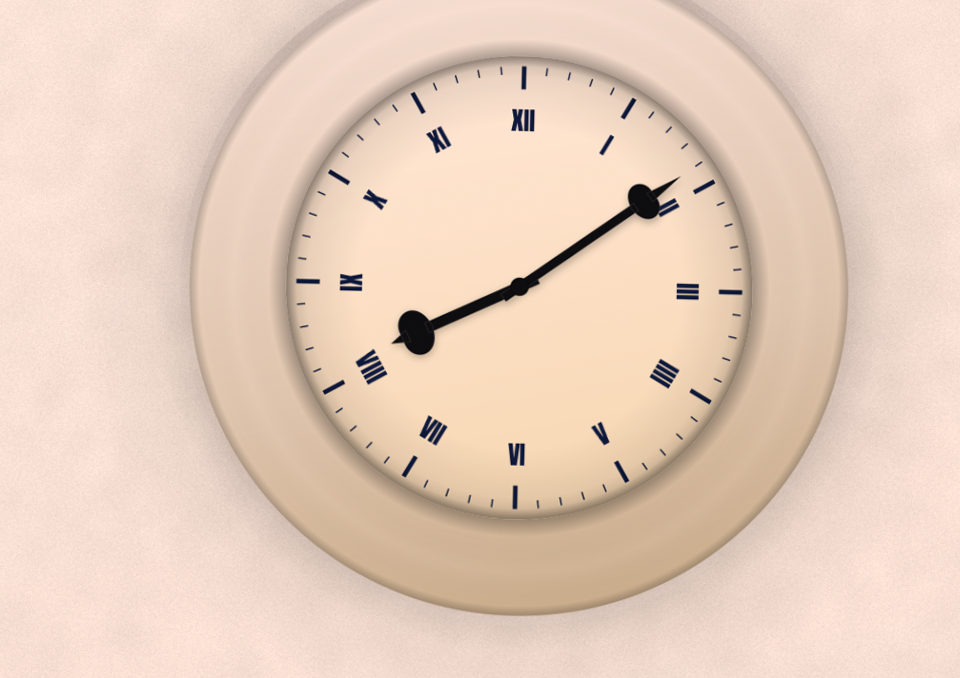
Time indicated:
{"hour": 8, "minute": 9}
